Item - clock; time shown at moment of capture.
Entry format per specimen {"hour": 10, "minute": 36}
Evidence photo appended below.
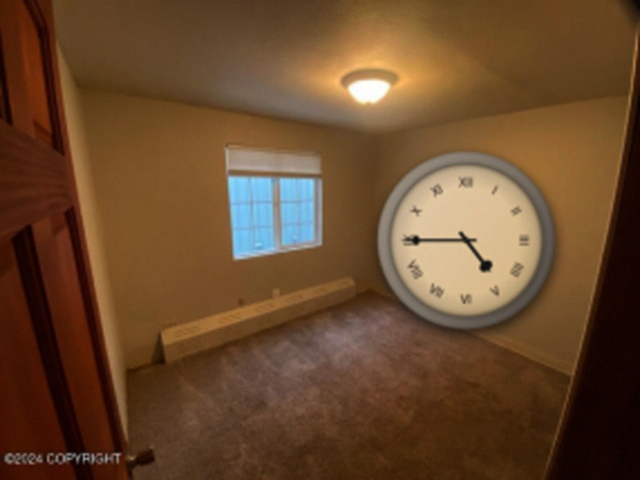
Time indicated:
{"hour": 4, "minute": 45}
